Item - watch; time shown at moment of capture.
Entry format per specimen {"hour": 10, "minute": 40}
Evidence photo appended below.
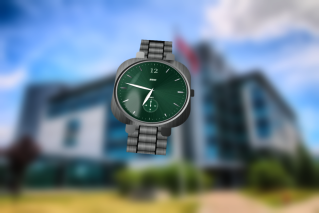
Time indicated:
{"hour": 6, "minute": 47}
